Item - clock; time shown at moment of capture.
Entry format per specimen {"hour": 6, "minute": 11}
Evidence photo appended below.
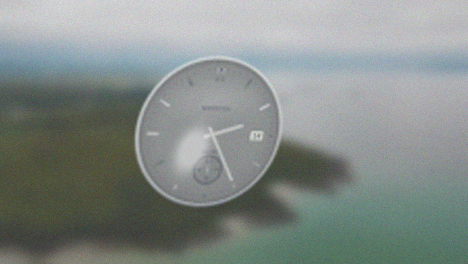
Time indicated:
{"hour": 2, "minute": 25}
